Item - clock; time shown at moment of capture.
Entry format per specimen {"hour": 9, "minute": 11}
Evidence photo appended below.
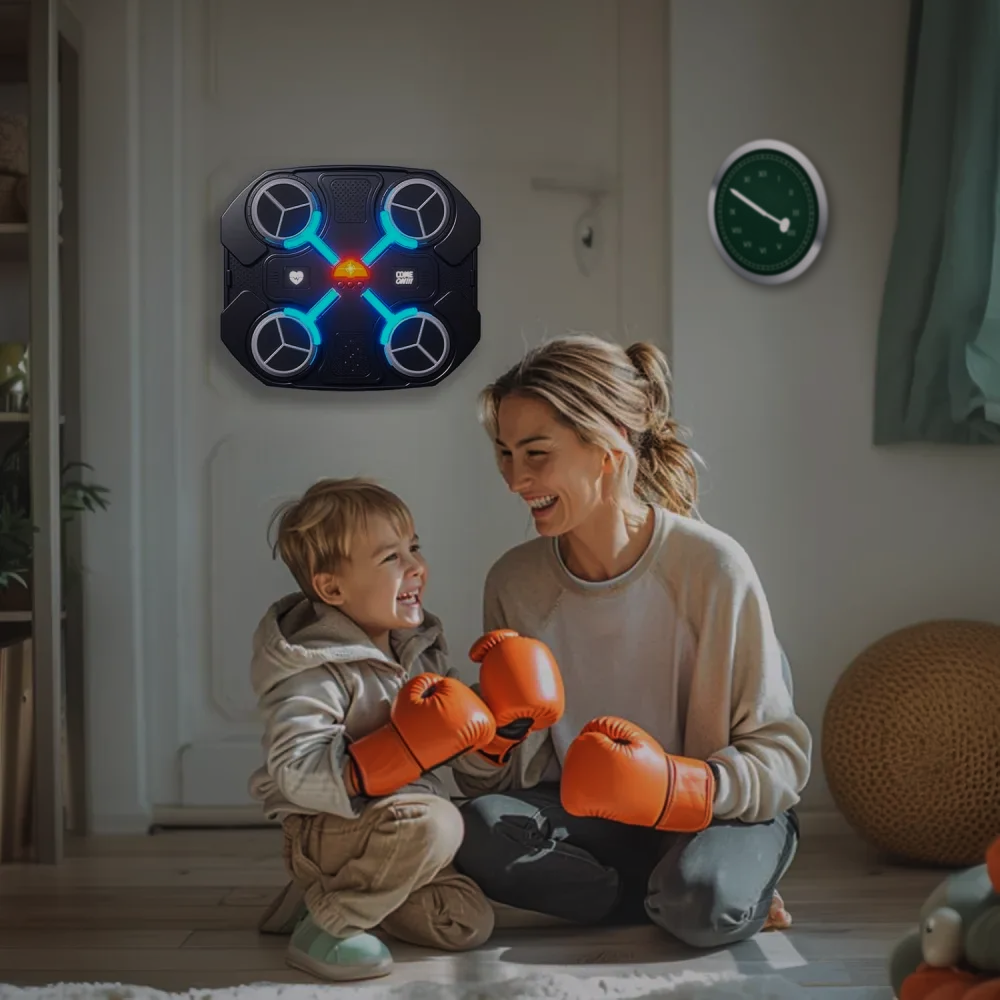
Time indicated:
{"hour": 3, "minute": 50}
